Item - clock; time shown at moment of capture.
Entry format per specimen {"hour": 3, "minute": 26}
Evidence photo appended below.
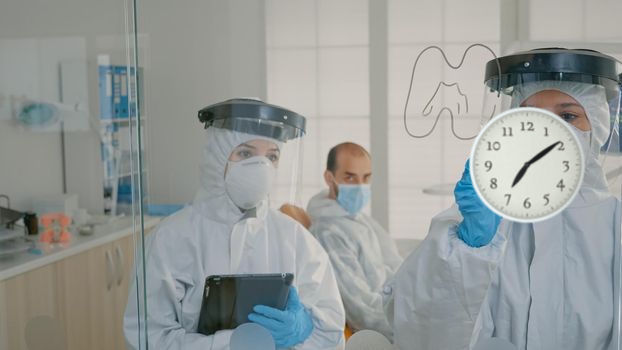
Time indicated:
{"hour": 7, "minute": 9}
